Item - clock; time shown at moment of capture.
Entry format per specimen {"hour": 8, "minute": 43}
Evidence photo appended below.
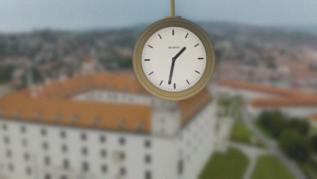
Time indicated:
{"hour": 1, "minute": 32}
